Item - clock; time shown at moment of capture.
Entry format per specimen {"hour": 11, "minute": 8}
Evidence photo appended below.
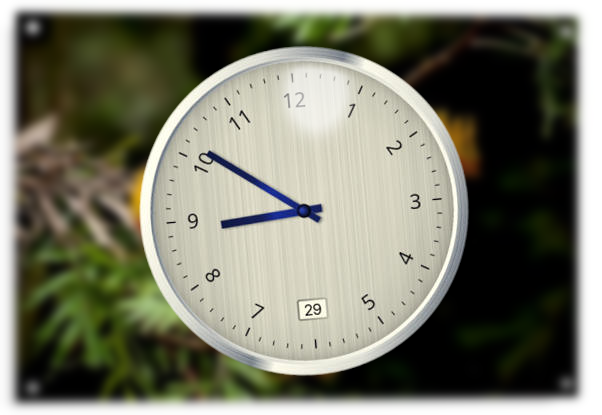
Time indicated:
{"hour": 8, "minute": 51}
